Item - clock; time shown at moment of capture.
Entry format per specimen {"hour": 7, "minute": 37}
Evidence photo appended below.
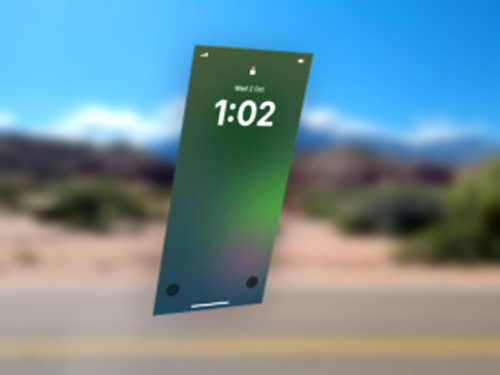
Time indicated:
{"hour": 1, "minute": 2}
